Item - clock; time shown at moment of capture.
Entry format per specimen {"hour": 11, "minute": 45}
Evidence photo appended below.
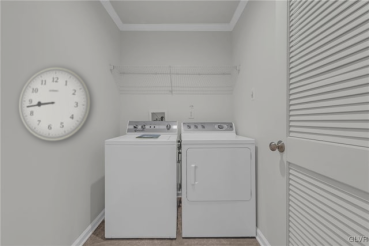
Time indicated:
{"hour": 8, "minute": 43}
